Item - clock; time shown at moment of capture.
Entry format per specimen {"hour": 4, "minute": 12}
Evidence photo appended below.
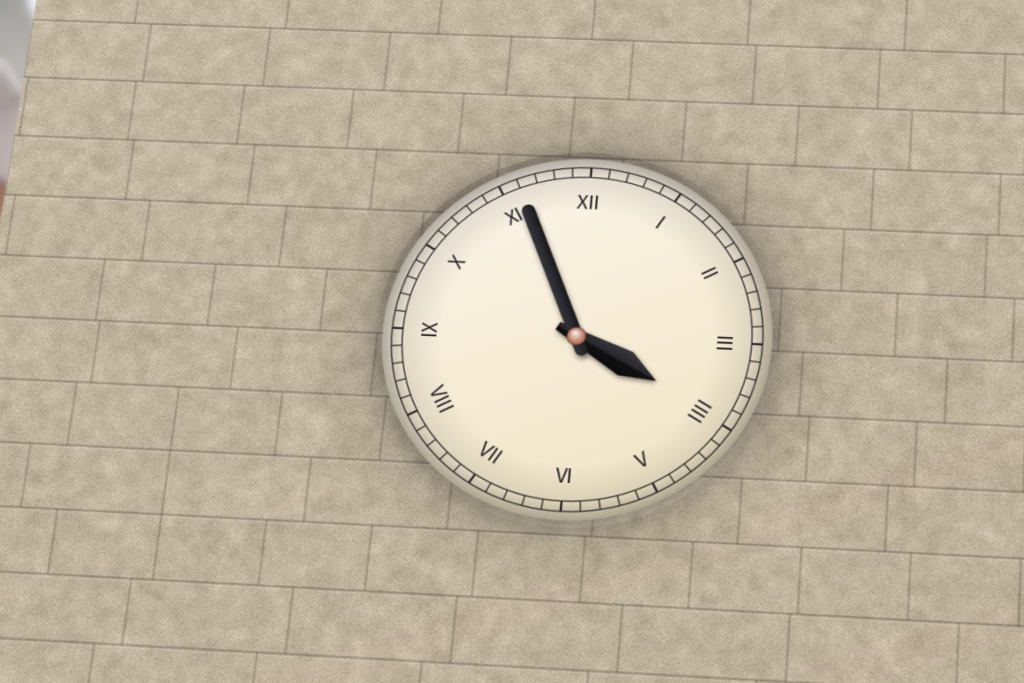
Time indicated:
{"hour": 3, "minute": 56}
